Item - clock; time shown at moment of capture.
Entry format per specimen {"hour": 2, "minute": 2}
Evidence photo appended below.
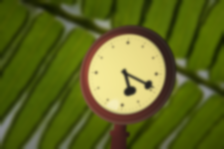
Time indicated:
{"hour": 5, "minute": 19}
